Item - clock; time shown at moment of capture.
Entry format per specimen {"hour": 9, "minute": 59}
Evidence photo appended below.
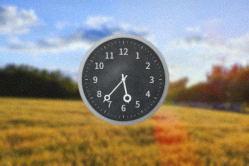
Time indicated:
{"hour": 5, "minute": 37}
